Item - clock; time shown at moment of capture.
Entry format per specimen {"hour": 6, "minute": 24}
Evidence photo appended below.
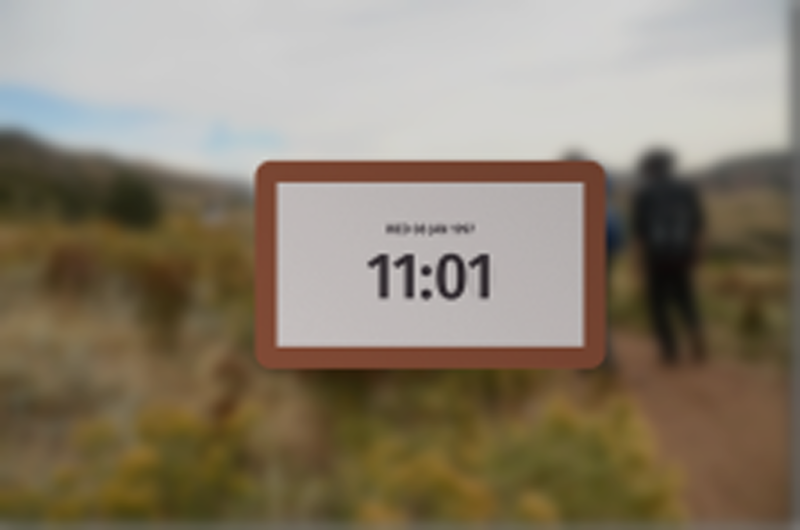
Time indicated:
{"hour": 11, "minute": 1}
